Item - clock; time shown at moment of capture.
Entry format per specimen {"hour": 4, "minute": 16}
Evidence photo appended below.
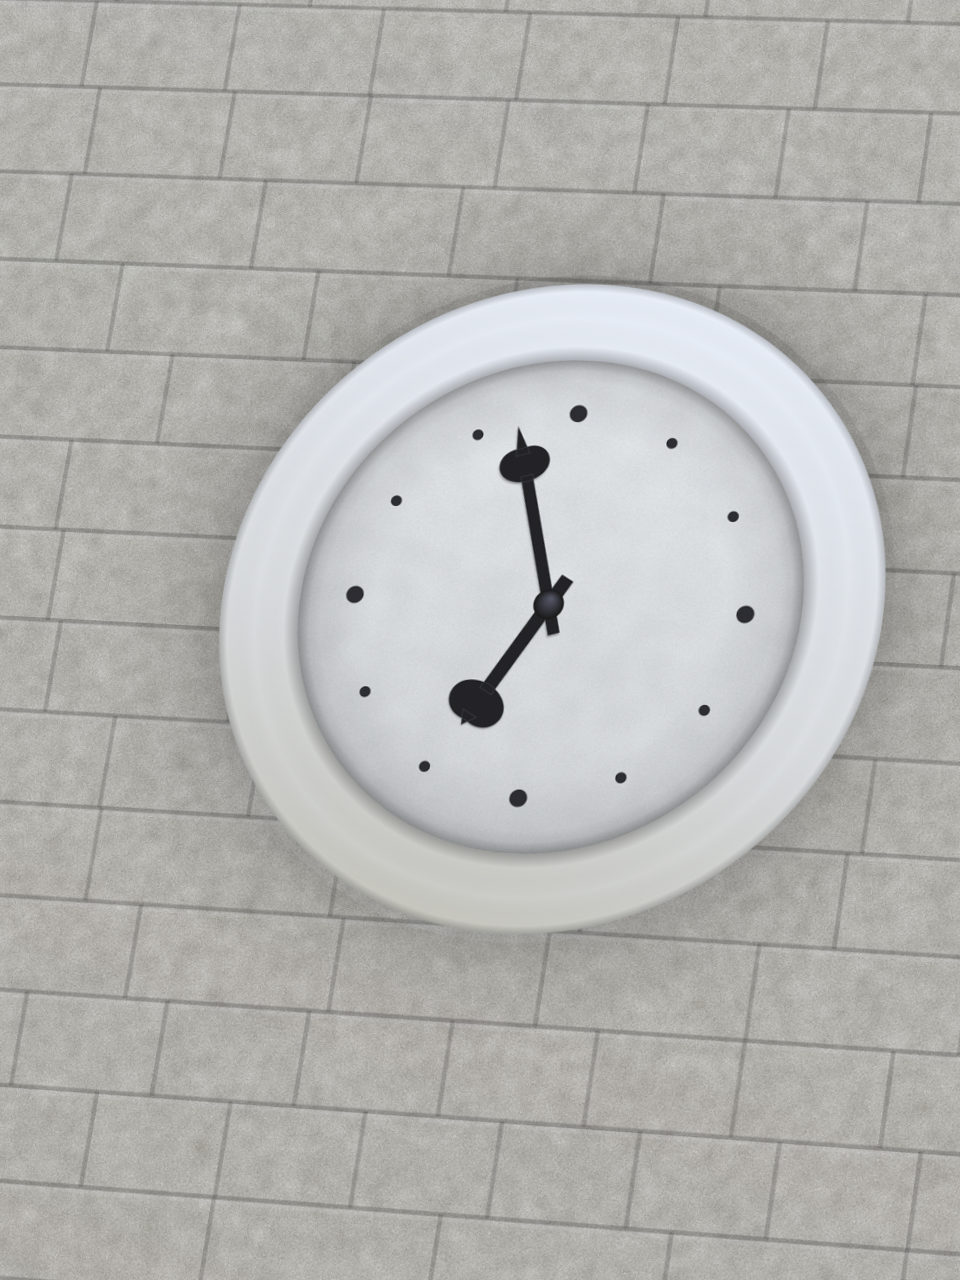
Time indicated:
{"hour": 6, "minute": 57}
